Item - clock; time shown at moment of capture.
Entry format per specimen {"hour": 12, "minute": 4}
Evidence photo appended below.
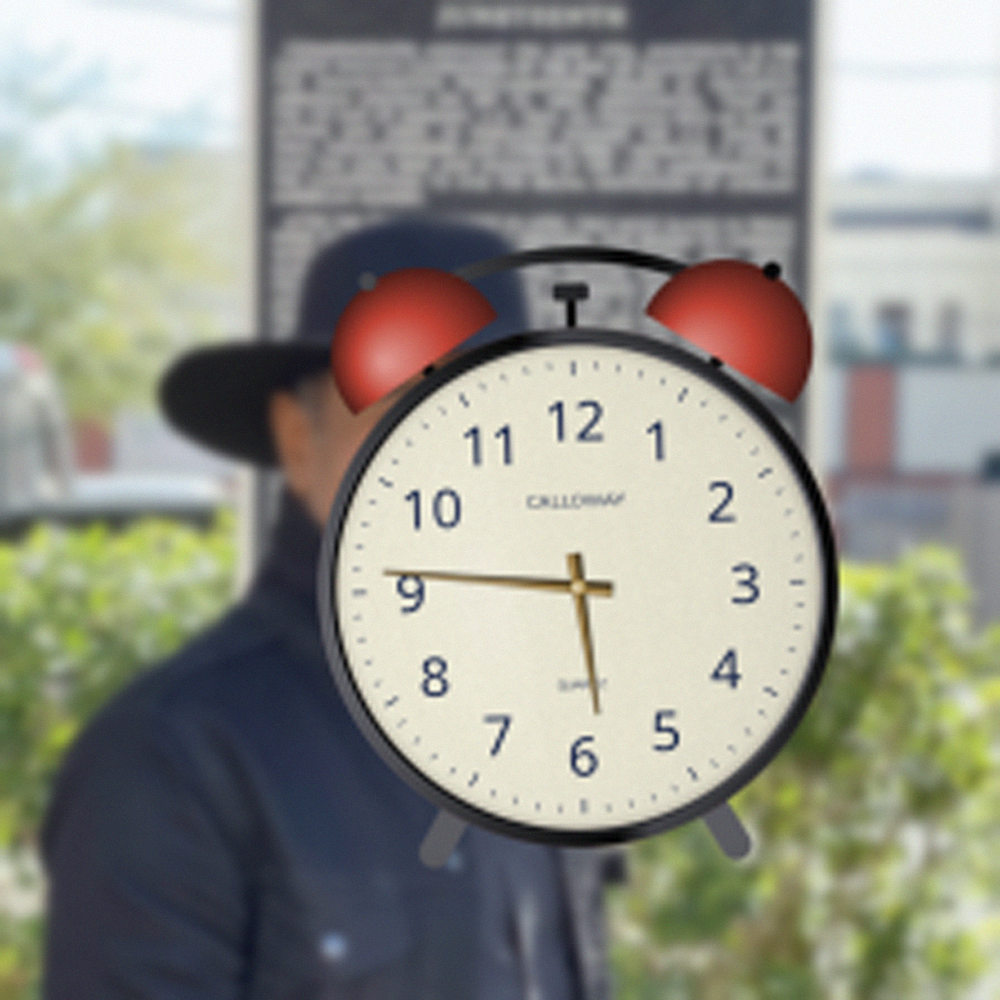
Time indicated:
{"hour": 5, "minute": 46}
